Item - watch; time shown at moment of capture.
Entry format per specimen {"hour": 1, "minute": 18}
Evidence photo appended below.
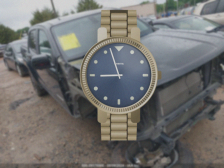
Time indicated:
{"hour": 8, "minute": 57}
